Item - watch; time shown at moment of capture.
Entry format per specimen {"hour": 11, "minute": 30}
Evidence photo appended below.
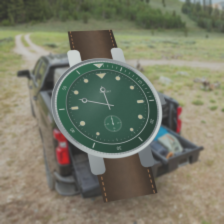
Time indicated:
{"hour": 11, "minute": 48}
